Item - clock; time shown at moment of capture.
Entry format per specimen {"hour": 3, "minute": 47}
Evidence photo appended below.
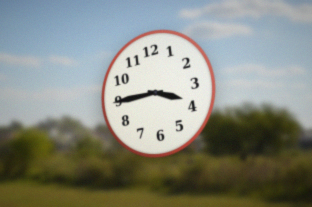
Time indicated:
{"hour": 3, "minute": 45}
